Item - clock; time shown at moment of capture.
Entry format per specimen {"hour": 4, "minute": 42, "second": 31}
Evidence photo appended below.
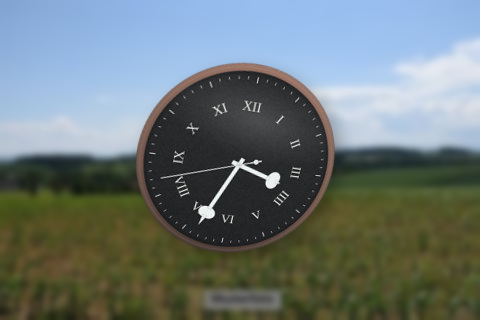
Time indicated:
{"hour": 3, "minute": 33, "second": 42}
